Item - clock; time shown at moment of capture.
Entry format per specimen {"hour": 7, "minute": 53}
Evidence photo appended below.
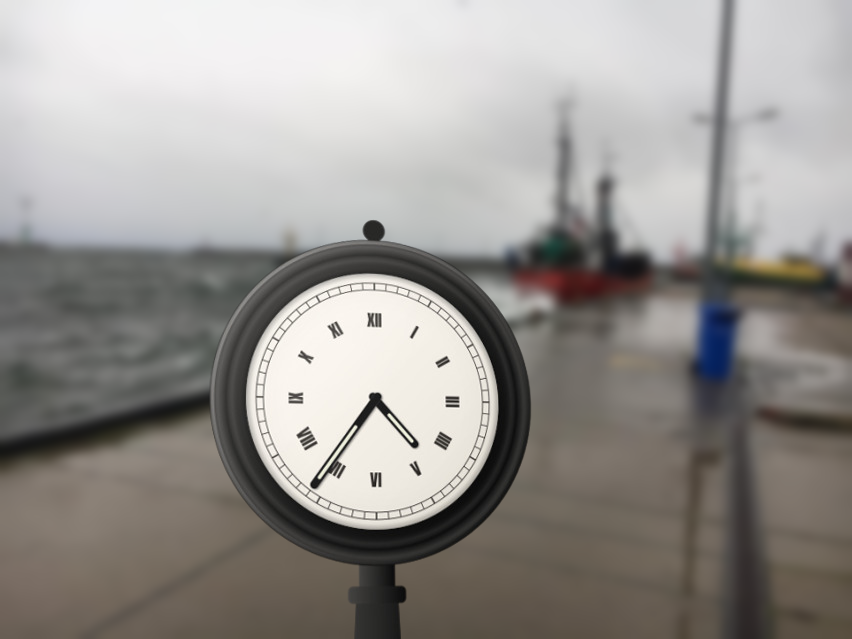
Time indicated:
{"hour": 4, "minute": 36}
